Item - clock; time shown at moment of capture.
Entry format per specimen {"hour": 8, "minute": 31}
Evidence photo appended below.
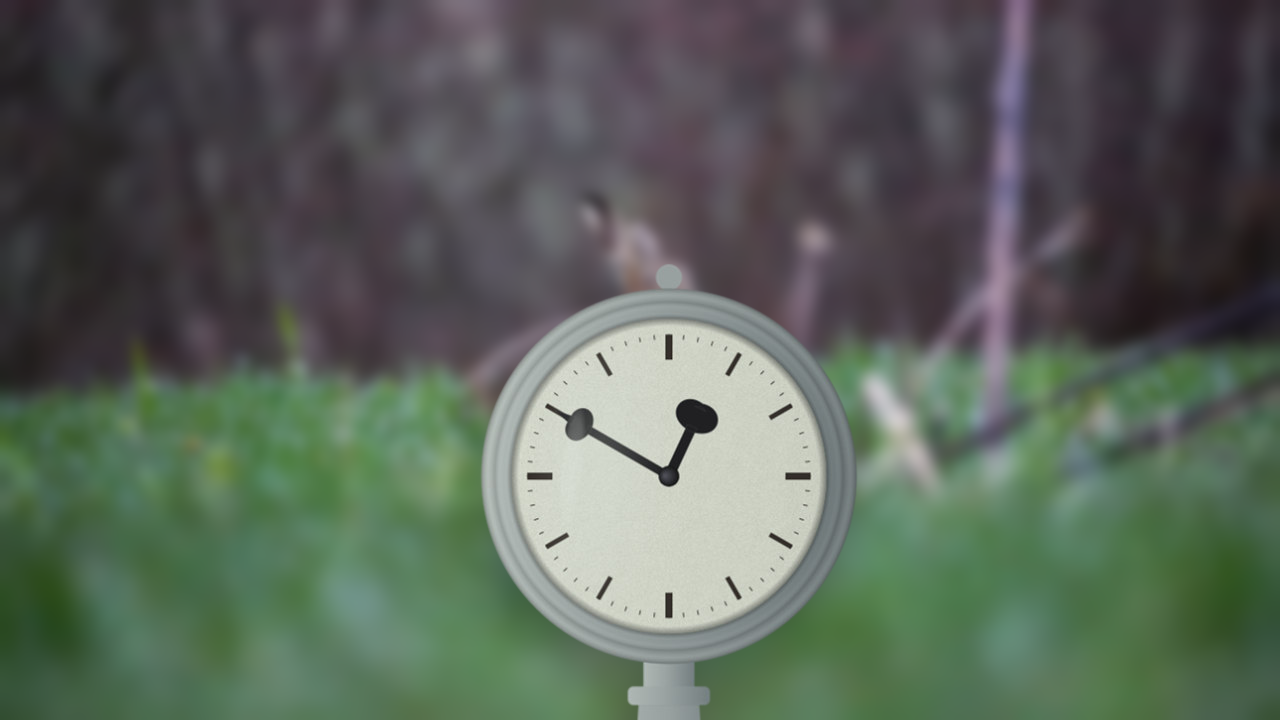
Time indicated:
{"hour": 12, "minute": 50}
